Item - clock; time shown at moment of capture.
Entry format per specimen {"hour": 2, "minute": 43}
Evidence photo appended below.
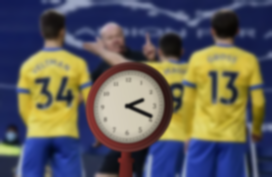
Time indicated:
{"hour": 2, "minute": 19}
